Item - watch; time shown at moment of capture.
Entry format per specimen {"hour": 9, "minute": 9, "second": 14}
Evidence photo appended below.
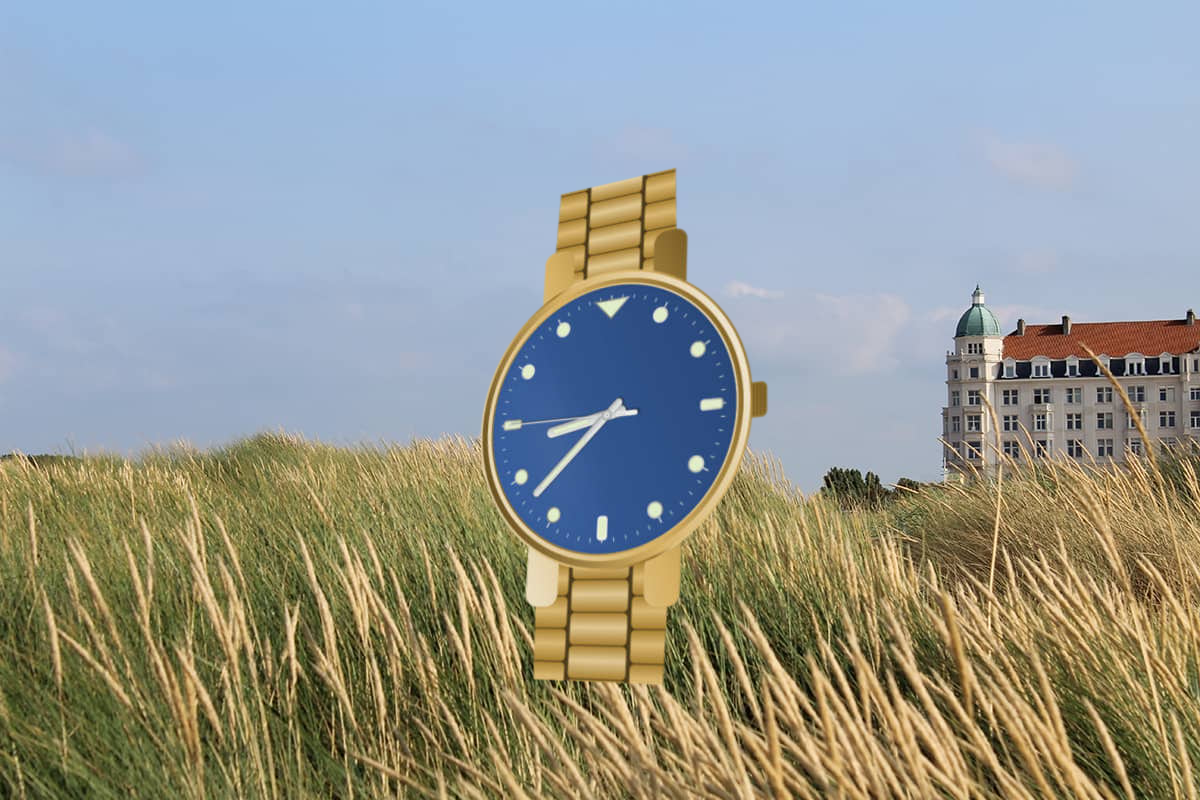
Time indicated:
{"hour": 8, "minute": 37, "second": 45}
